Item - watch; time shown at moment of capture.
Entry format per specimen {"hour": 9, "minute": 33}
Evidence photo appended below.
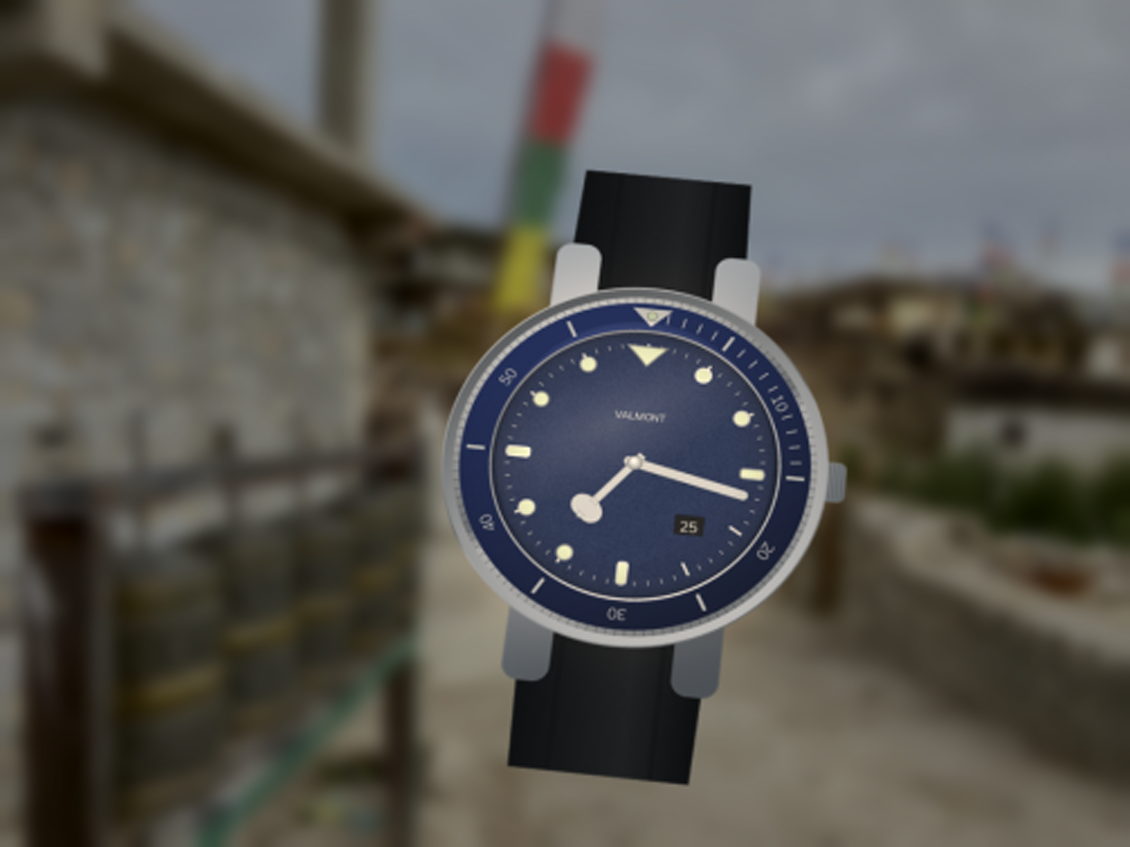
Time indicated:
{"hour": 7, "minute": 17}
